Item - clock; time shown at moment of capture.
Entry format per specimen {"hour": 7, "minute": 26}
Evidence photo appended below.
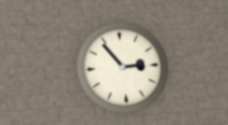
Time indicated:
{"hour": 2, "minute": 54}
